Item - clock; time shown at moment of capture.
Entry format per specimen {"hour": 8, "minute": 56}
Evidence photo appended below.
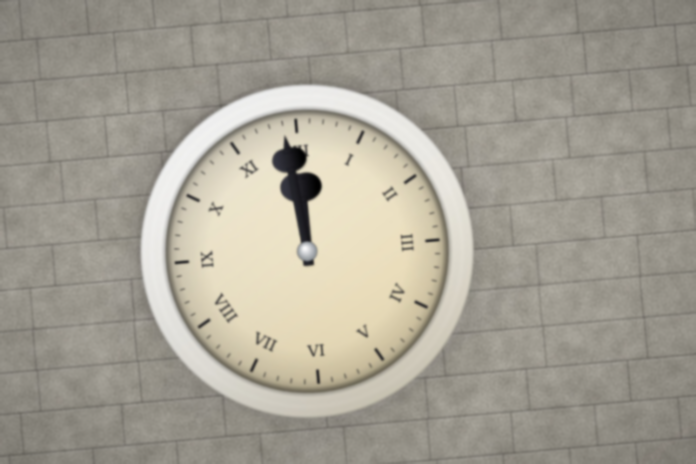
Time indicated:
{"hour": 11, "minute": 59}
